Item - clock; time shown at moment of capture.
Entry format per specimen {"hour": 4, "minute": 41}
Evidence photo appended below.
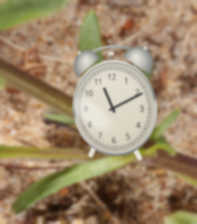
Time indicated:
{"hour": 11, "minute": 11}
